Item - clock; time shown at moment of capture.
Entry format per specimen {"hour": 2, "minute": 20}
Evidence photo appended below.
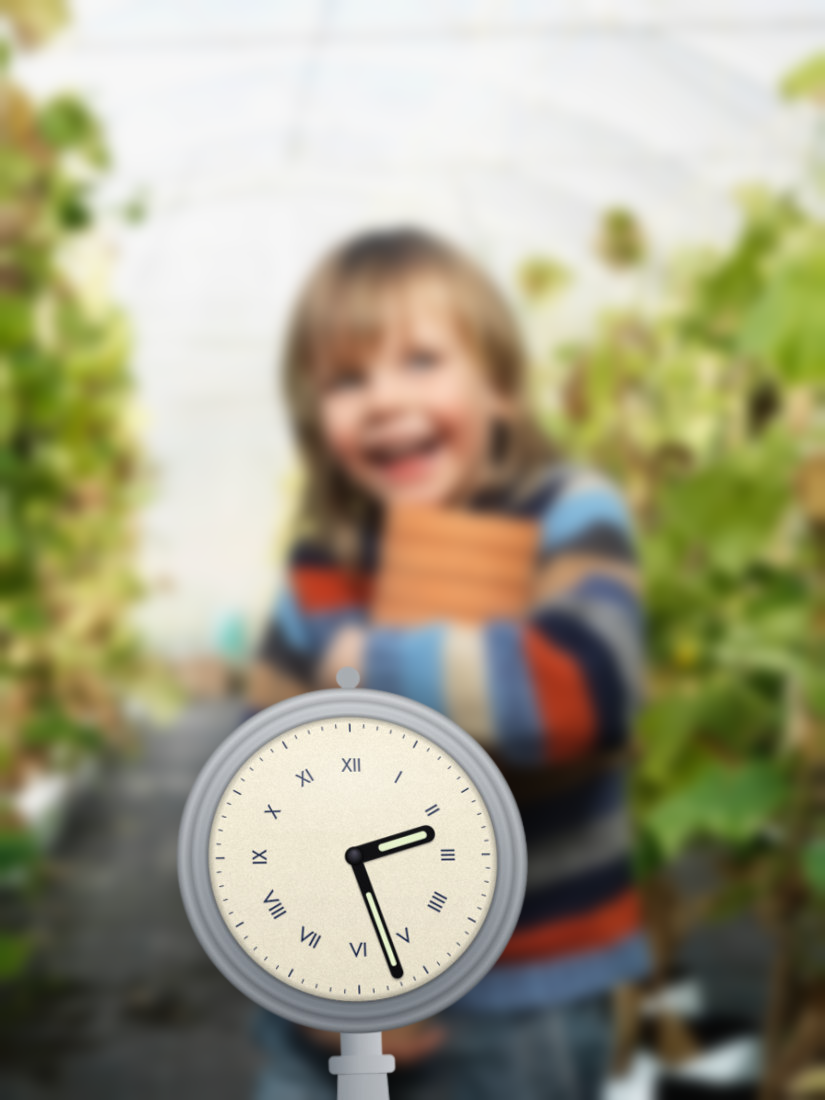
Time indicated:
{"hour": 2, "minute": 27}
